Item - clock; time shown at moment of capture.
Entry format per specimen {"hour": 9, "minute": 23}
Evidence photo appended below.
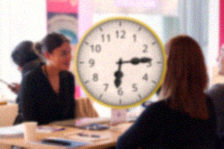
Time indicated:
{"hour": 6, "minute": 14}
